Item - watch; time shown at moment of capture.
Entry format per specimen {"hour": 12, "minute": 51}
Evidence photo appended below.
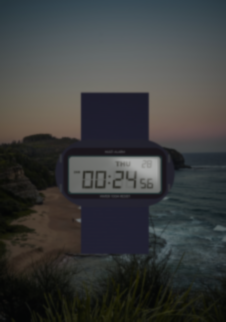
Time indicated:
{"hour": 0, "minute": 24}
